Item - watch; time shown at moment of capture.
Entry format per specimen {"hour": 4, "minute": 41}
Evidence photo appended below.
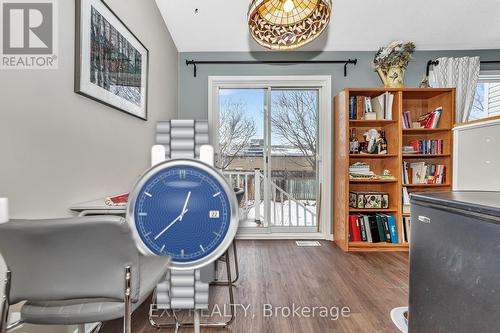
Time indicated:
{"hour": 12, "minute": 38}
